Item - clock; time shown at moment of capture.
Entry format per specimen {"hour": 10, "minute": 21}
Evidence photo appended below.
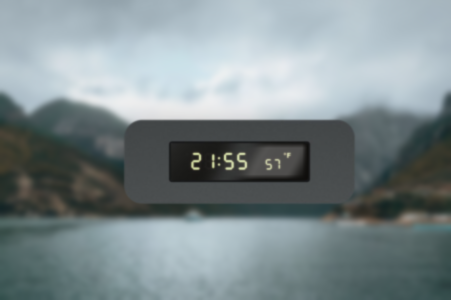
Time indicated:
{"hour": 21, "minute": 55}
